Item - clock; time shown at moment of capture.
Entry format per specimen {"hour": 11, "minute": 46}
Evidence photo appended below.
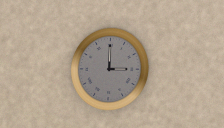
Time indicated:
{"hour": 3, "minute": 0}
